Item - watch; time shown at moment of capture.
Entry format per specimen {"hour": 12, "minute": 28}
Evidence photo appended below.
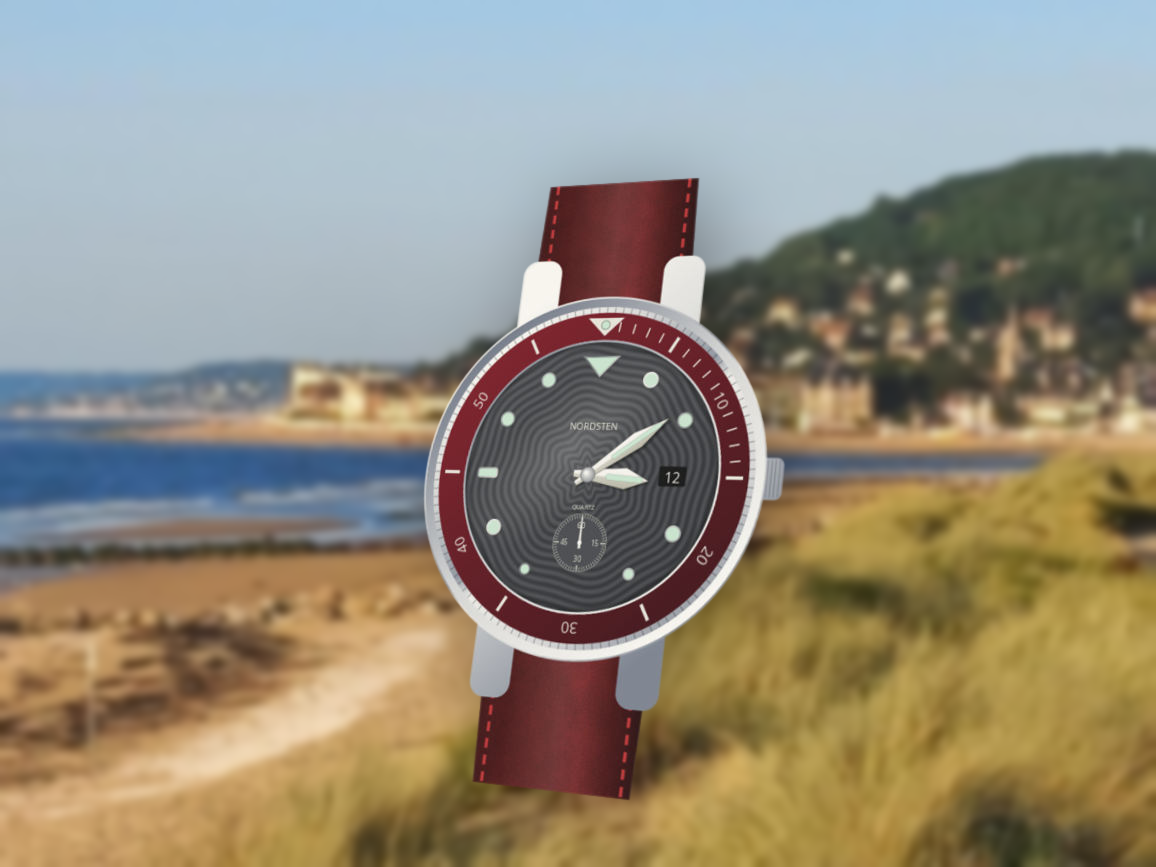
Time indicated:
{"hour": 3, "minute": 9}
